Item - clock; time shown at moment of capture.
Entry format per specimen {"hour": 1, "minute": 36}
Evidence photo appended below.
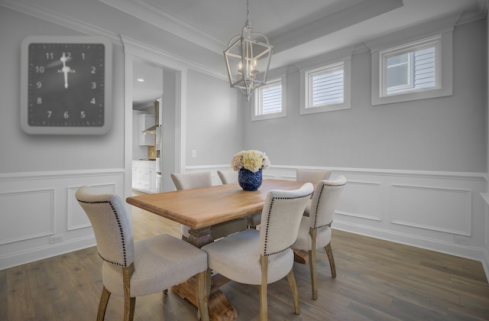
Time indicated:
{"hour": 11, "minute": 59}
